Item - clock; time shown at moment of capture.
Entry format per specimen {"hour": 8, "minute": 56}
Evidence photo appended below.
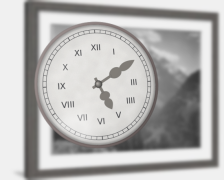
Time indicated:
{"hour": 5, "minute": 10}
